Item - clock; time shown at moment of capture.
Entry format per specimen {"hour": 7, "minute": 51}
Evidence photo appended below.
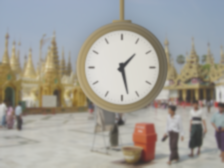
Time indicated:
{"hour": 1, "minute": 28}
